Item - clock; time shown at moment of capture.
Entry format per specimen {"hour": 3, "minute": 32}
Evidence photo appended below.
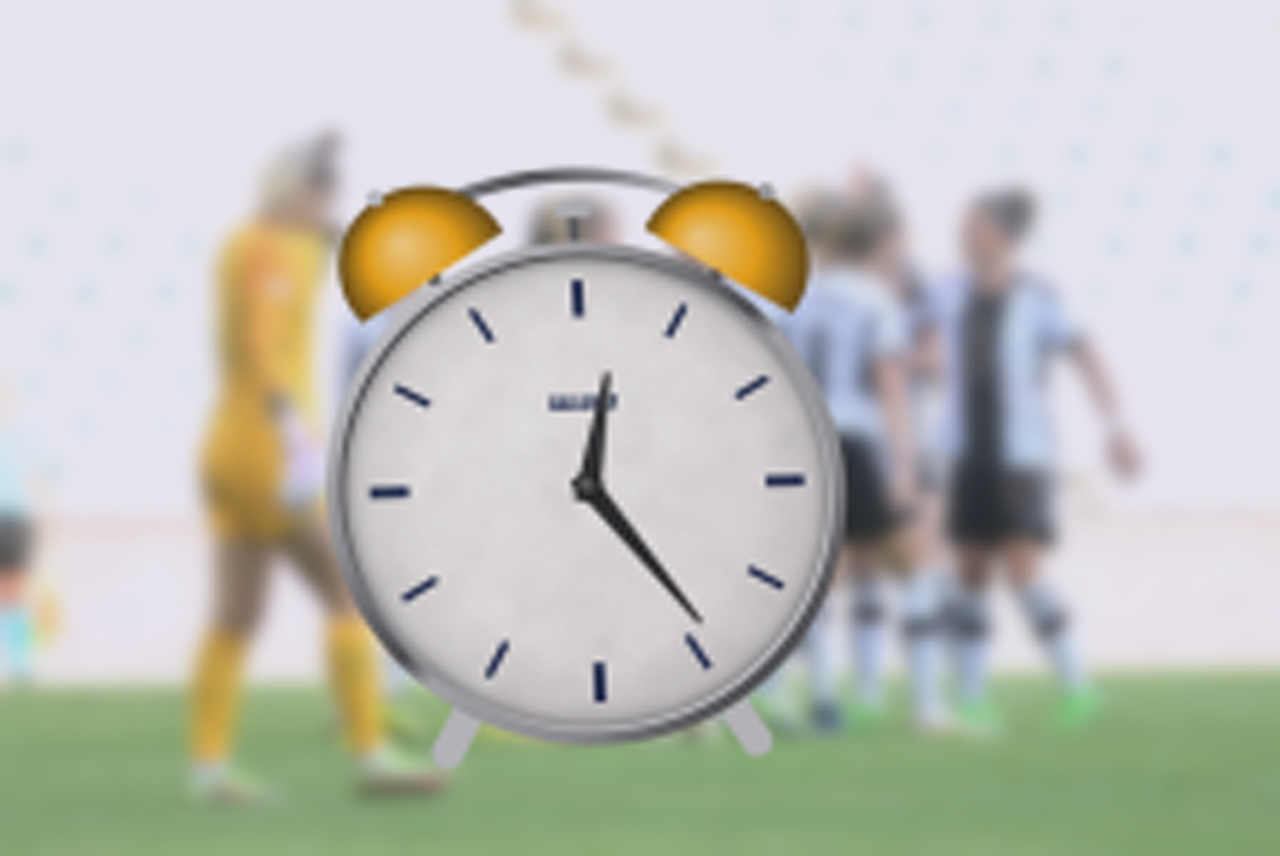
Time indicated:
{"hour": 12, "minute": 24}
